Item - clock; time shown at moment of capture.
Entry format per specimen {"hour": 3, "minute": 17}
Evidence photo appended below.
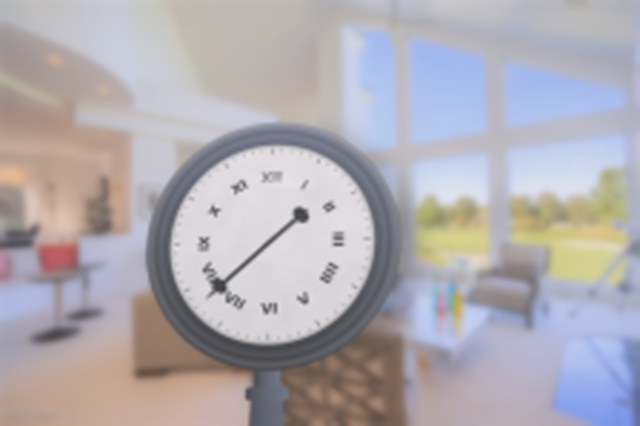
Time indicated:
{"hour": 1, "minute": 38}
